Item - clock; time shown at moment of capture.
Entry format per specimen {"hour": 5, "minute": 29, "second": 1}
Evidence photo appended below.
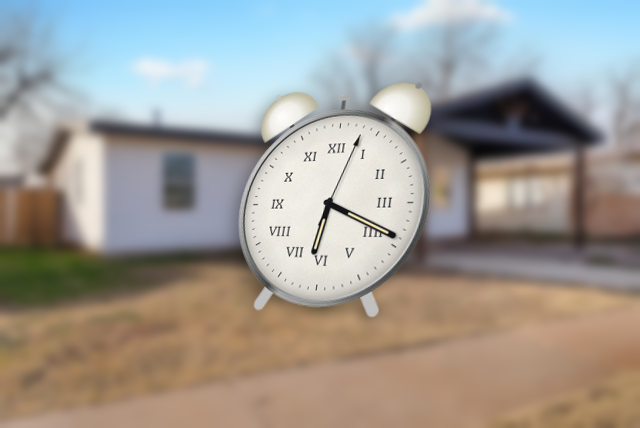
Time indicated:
{"hour": 6, "minute": 19, "second": 3}
